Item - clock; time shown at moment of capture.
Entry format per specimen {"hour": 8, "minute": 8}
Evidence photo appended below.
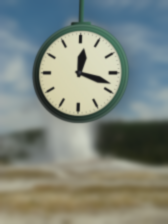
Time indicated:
{"hour": 12, "minute": 18}
